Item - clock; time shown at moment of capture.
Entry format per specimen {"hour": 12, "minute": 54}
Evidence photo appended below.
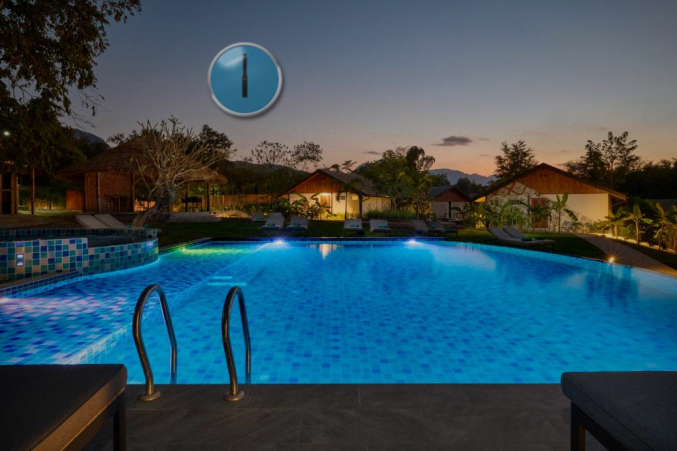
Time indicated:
{"hour": 6, "minute": 0}
